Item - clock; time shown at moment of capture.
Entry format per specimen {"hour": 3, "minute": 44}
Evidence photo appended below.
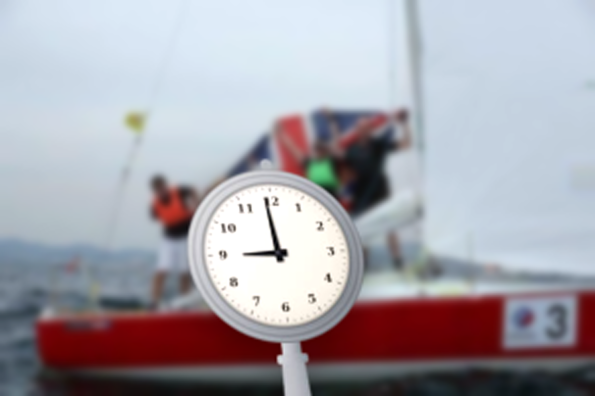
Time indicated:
{"hour": 8, "minute": 59}
